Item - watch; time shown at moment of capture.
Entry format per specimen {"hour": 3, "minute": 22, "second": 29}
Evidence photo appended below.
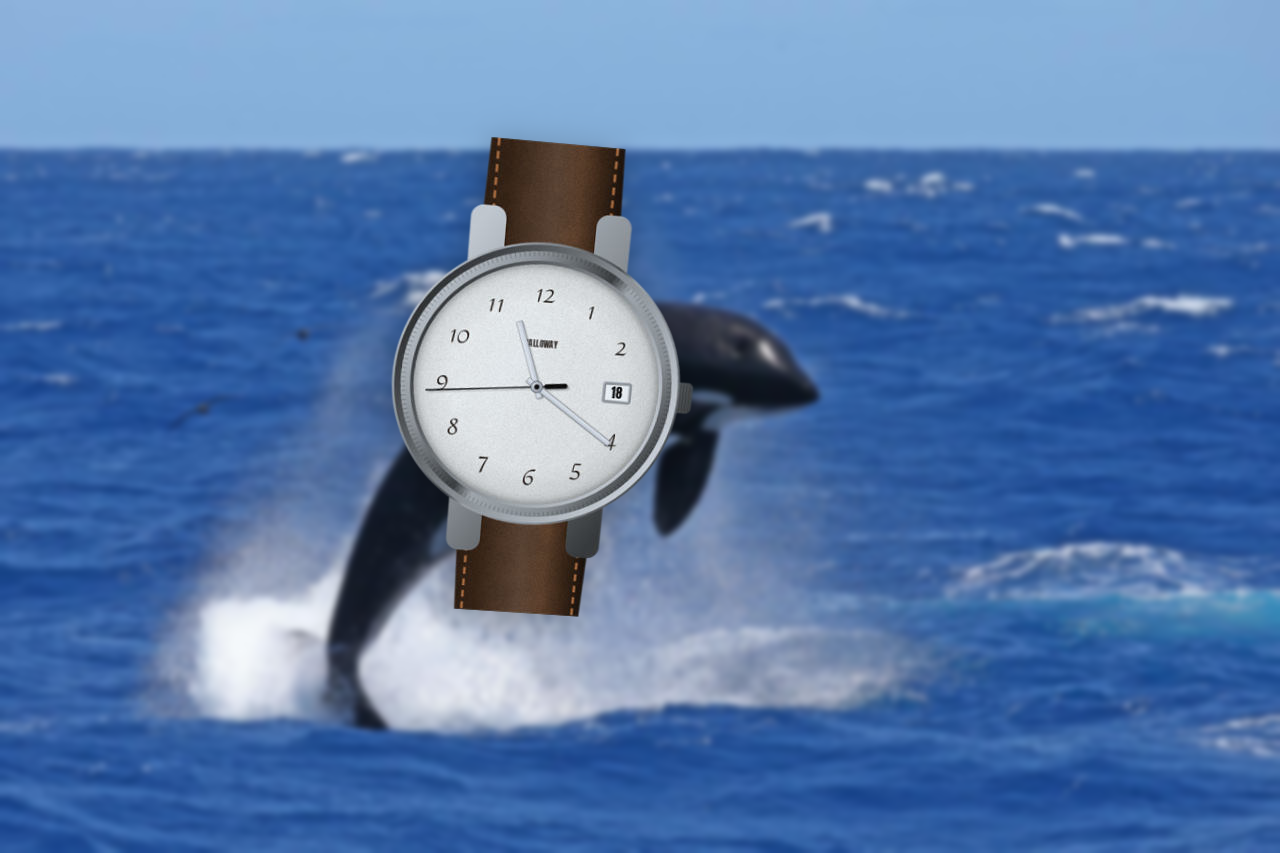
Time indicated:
{"hour": 11, "minute": 20, "second": 44}
